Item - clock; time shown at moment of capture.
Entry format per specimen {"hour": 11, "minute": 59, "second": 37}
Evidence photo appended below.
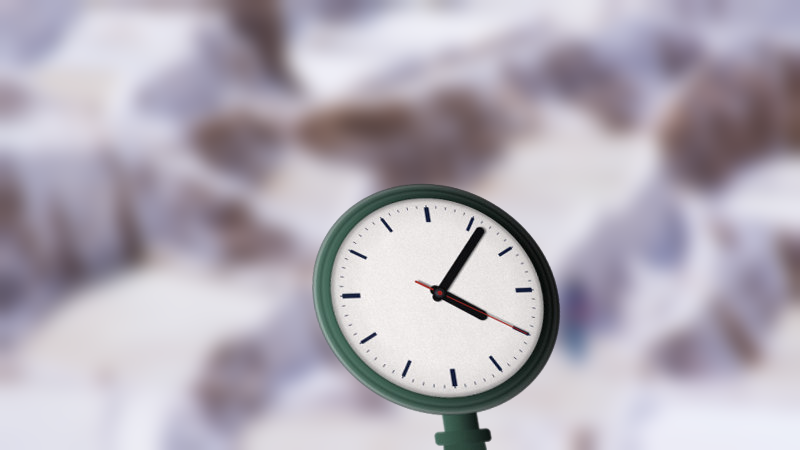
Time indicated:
{"hour": 4, "minute": 6, "second": 20}
